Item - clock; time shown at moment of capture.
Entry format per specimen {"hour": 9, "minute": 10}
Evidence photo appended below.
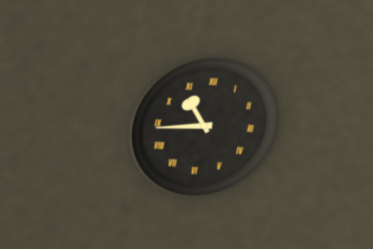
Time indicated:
{"hour": 10, "minute": 44}
